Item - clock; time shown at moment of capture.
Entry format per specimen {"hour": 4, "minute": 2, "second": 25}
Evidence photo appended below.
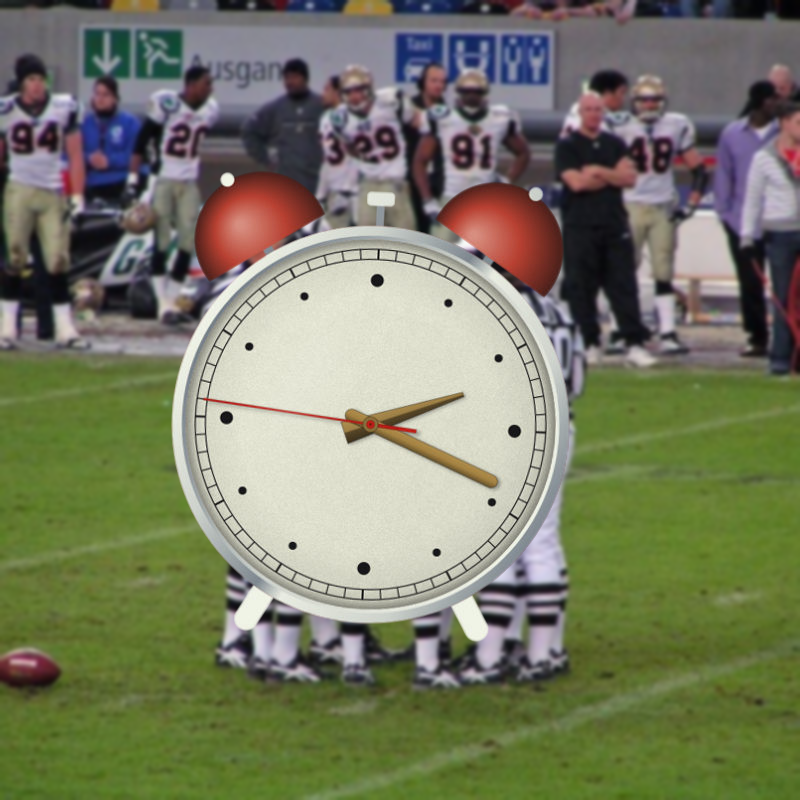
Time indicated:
{"hour": 2, "minute": 18, "second": 46}
